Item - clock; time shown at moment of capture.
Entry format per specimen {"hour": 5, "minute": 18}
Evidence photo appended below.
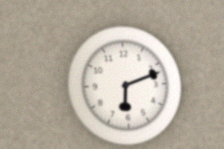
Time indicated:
{"hour": 6, "minute": 12}
